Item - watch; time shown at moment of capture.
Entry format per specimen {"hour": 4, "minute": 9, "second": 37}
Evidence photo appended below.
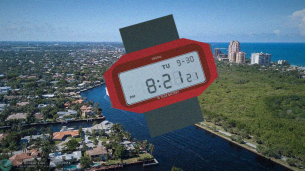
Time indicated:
{"hour": 8, "minute": 21, "second": 21}
